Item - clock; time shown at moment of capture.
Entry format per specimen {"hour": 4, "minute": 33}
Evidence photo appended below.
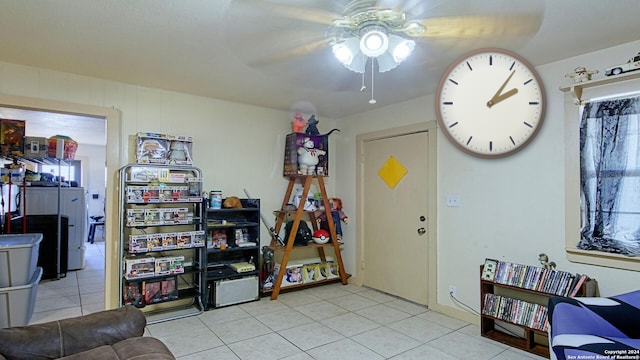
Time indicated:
{"hour": 2, "minute": 6}
